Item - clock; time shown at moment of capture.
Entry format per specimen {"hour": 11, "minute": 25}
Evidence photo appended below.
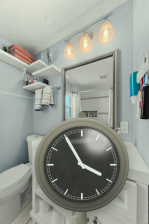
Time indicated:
{"hour": 3, "minute": 55}
